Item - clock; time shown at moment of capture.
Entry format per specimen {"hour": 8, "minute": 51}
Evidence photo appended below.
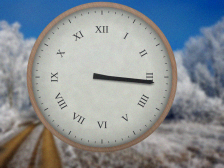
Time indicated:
{"hour": 3, "minute": 16}
